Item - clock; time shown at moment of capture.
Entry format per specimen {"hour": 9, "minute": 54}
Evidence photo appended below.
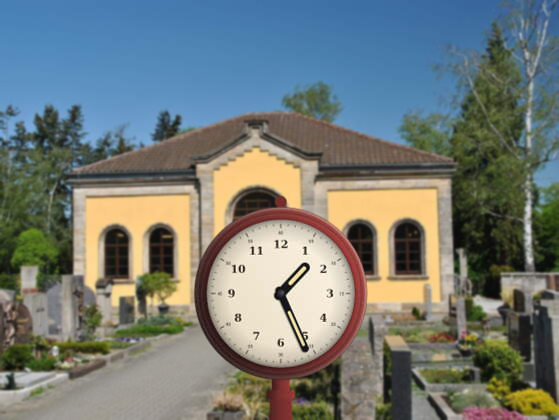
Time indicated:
{"hour": 1, "minute": 26}
